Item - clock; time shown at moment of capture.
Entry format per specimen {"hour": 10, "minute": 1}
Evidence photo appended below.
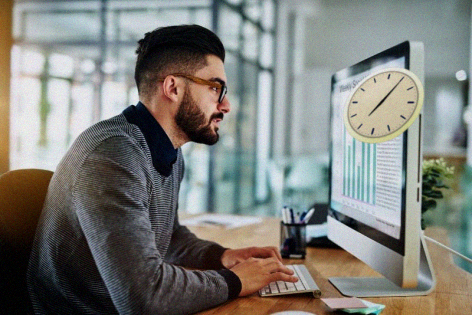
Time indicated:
{"hour": 7, "minute": 5}
